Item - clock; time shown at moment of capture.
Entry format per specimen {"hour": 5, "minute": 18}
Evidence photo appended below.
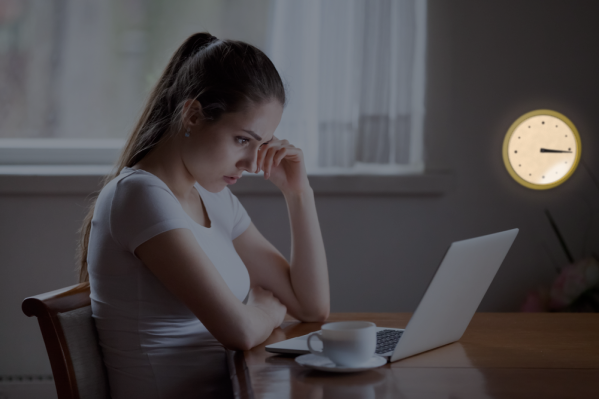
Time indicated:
{"hour": 3, "minute": 16}
